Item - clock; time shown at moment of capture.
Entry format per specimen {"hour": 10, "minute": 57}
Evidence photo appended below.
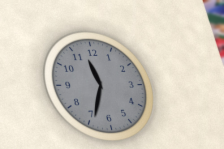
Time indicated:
{"hour": 11, "minute": 34}
